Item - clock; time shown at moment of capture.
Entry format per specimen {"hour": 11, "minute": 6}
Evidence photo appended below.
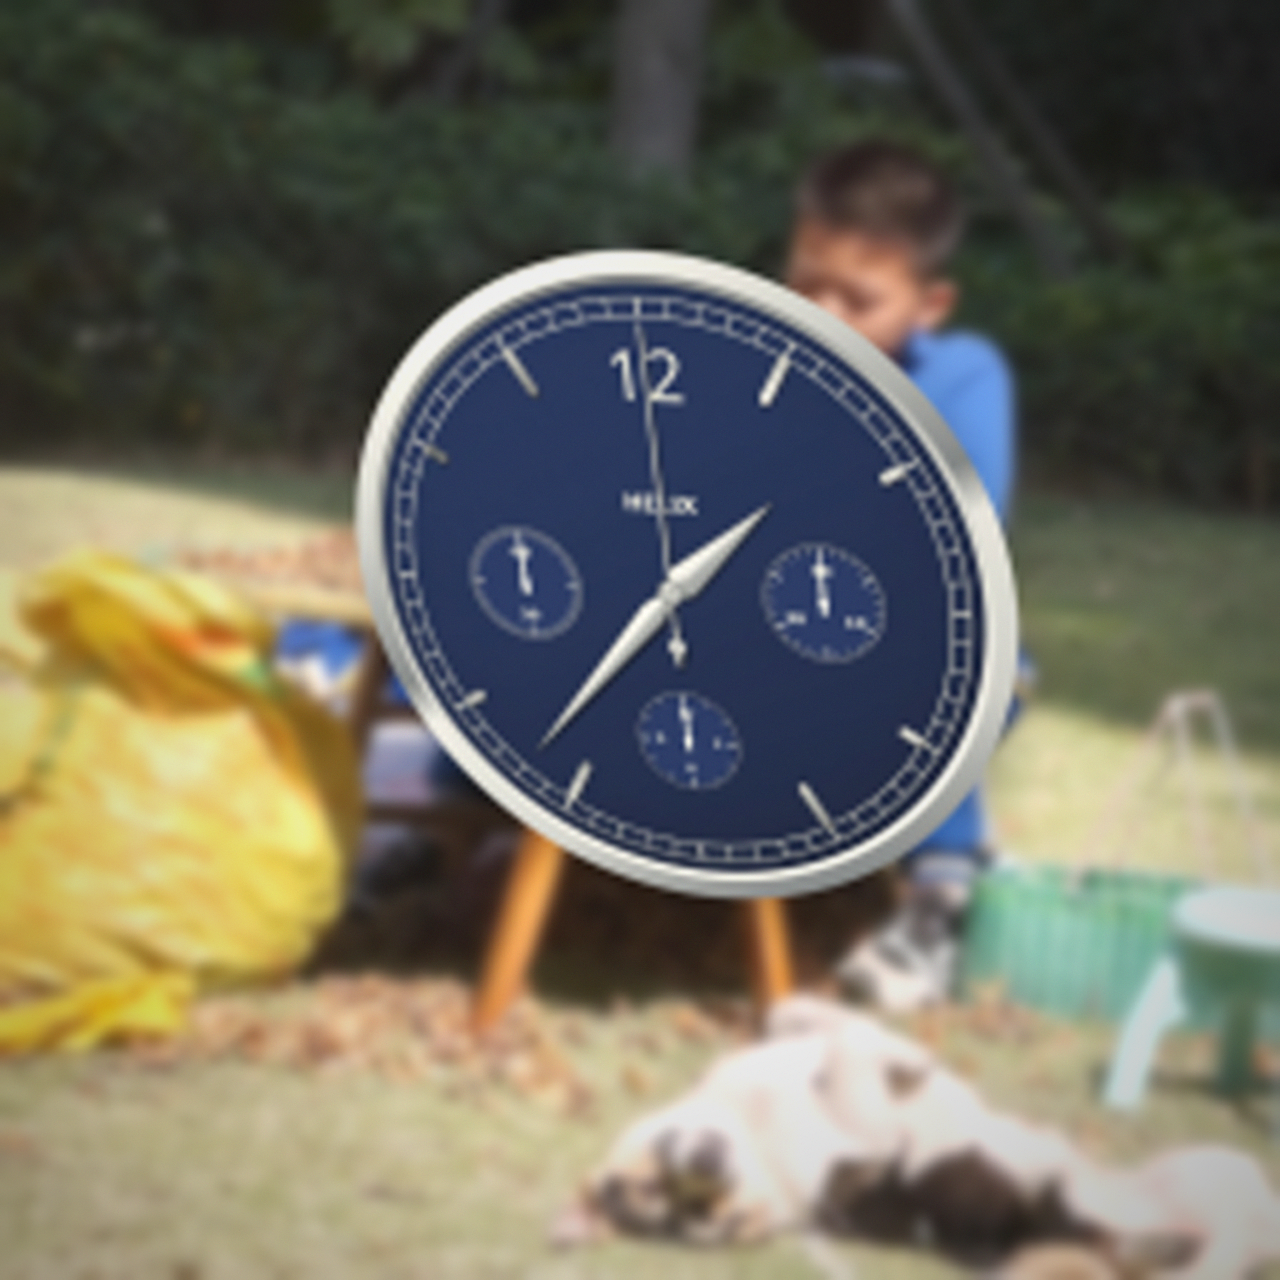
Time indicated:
{"hour": 1, "minute": 37}
